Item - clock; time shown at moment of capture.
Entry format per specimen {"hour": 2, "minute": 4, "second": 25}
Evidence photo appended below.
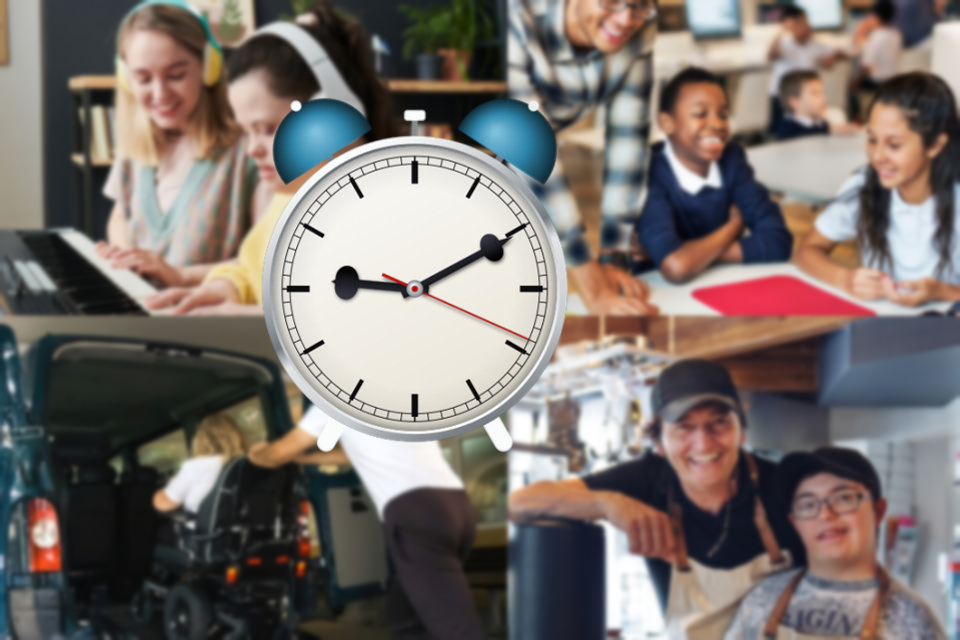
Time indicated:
{"hour": 9, "minute": 10, "second": 19}
